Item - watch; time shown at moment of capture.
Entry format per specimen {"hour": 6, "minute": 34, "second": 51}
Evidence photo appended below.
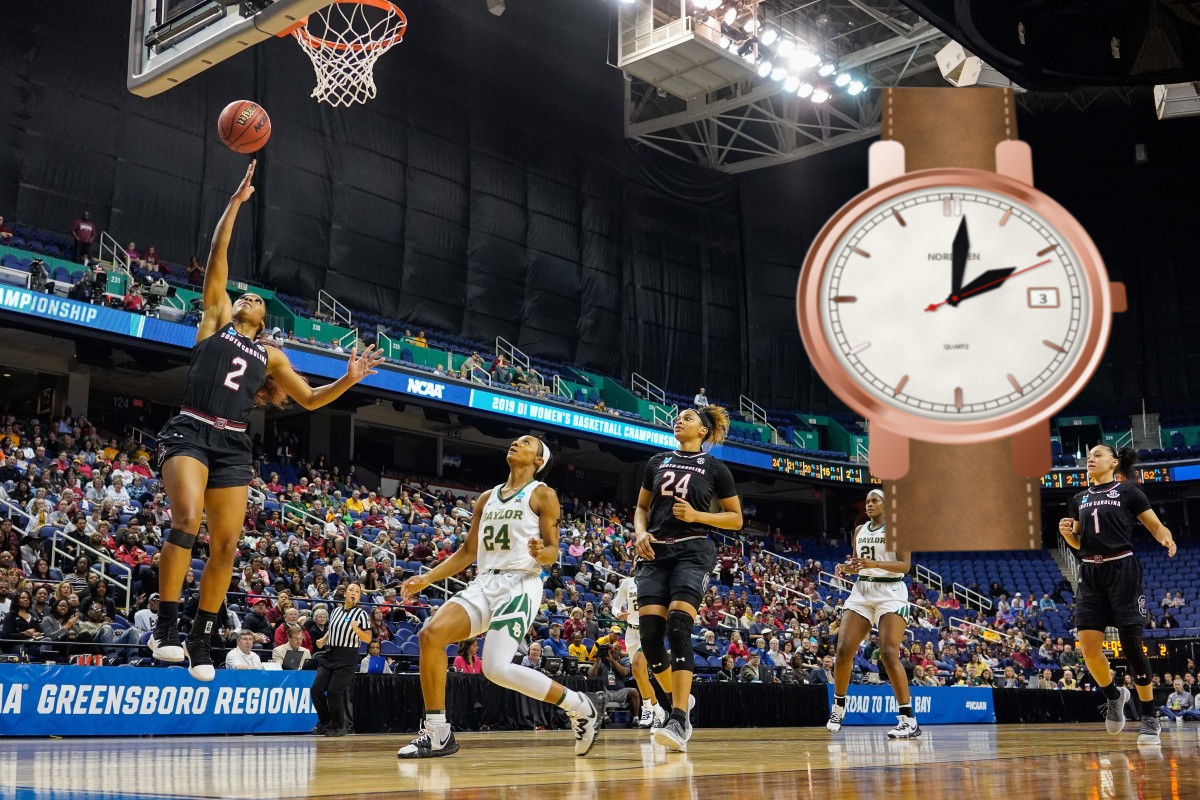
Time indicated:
{"hour": 2, "minute": 1, "second": 11}
